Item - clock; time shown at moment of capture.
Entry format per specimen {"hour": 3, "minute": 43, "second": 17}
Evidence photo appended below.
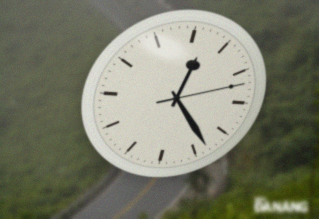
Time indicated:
{"hour": 12, "minute": 23, "second": 12}
